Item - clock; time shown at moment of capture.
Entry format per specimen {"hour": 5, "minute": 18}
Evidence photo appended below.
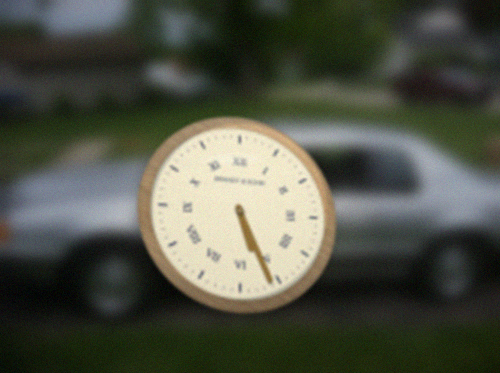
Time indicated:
{"hour": 5, "minute": 26}
